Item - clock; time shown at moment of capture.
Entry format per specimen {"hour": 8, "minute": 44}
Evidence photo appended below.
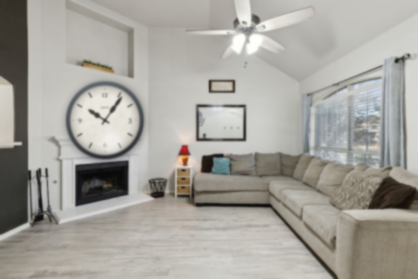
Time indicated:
{"hour": 10, "minute": 6}
